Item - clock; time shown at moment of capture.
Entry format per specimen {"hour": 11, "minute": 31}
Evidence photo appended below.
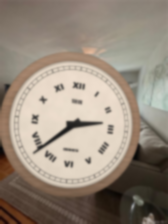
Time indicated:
{"hour": 2, "minute": 38}
